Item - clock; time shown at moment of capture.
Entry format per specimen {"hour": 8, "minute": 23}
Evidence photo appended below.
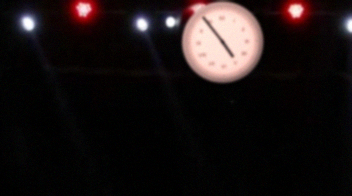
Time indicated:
{"hour": 4, "minute": 54}
